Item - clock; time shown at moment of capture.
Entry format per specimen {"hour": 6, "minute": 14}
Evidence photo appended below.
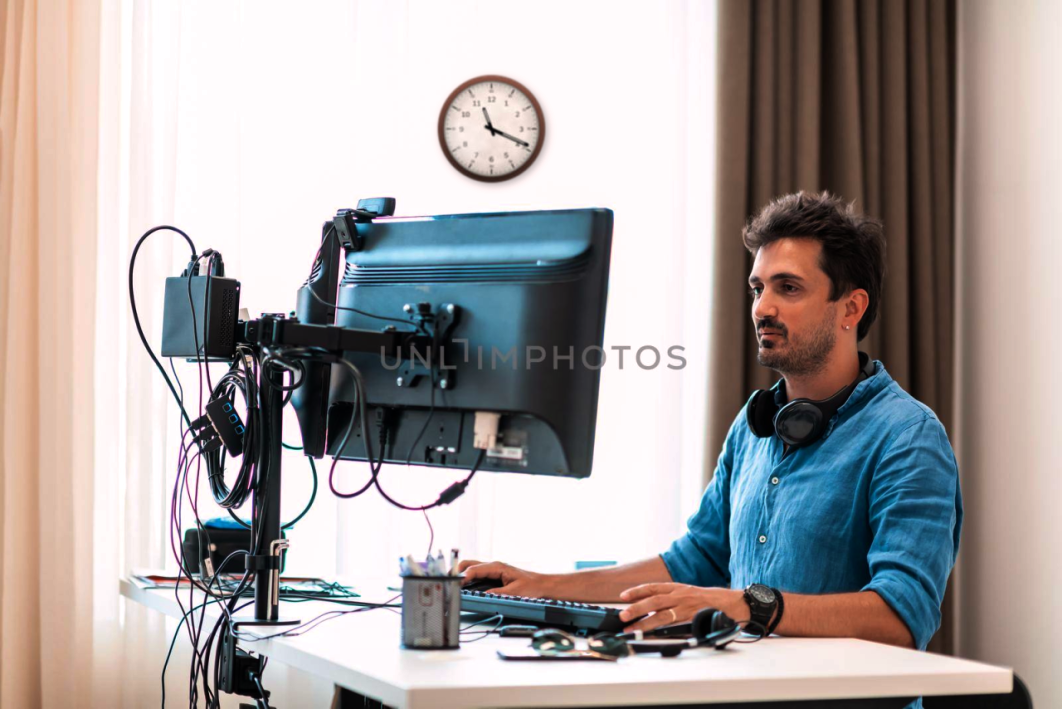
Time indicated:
{"hour": 11, "minute": 19}
